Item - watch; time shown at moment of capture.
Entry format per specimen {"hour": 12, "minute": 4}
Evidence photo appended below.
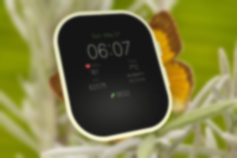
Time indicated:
{"hour": 6, "minute": 7}
